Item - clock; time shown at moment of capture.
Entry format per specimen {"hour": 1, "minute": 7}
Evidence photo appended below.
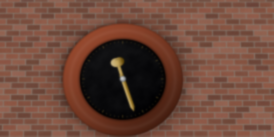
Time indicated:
{"hour": 11, "minute": 27}
